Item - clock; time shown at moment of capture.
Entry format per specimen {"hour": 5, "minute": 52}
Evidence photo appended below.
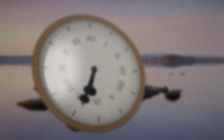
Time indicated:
{"hour": 6, "minute": 34}
